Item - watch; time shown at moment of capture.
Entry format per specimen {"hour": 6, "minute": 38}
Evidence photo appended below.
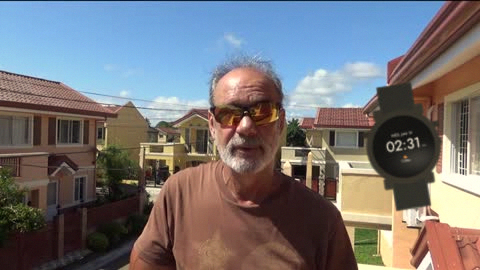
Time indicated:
{"hour": 2, "minute": 31}
